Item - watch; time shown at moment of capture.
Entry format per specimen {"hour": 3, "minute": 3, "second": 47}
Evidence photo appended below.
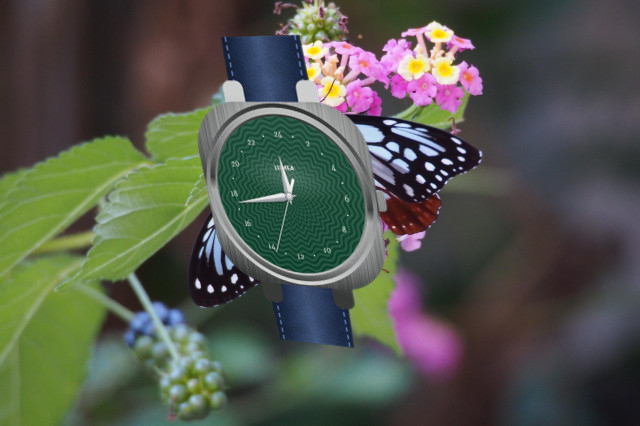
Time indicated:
{"hour": 23, "minute": 43, "second": 34}
